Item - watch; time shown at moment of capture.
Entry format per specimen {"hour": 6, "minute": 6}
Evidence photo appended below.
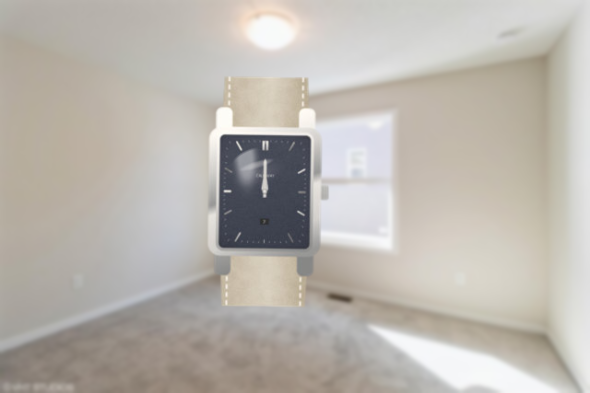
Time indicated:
{"hour": 12, "minute": 0}
